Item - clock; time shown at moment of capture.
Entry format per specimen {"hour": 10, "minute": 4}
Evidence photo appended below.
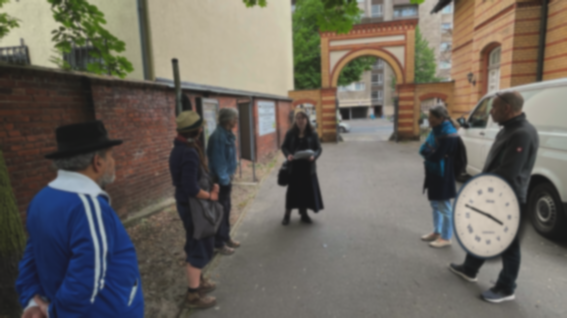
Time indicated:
{"hour": 3, "minute": 48}
